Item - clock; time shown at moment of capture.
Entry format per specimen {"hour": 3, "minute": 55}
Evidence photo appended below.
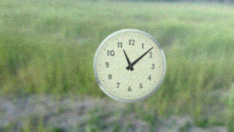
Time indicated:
{"hour": 11, "minute": 8}
